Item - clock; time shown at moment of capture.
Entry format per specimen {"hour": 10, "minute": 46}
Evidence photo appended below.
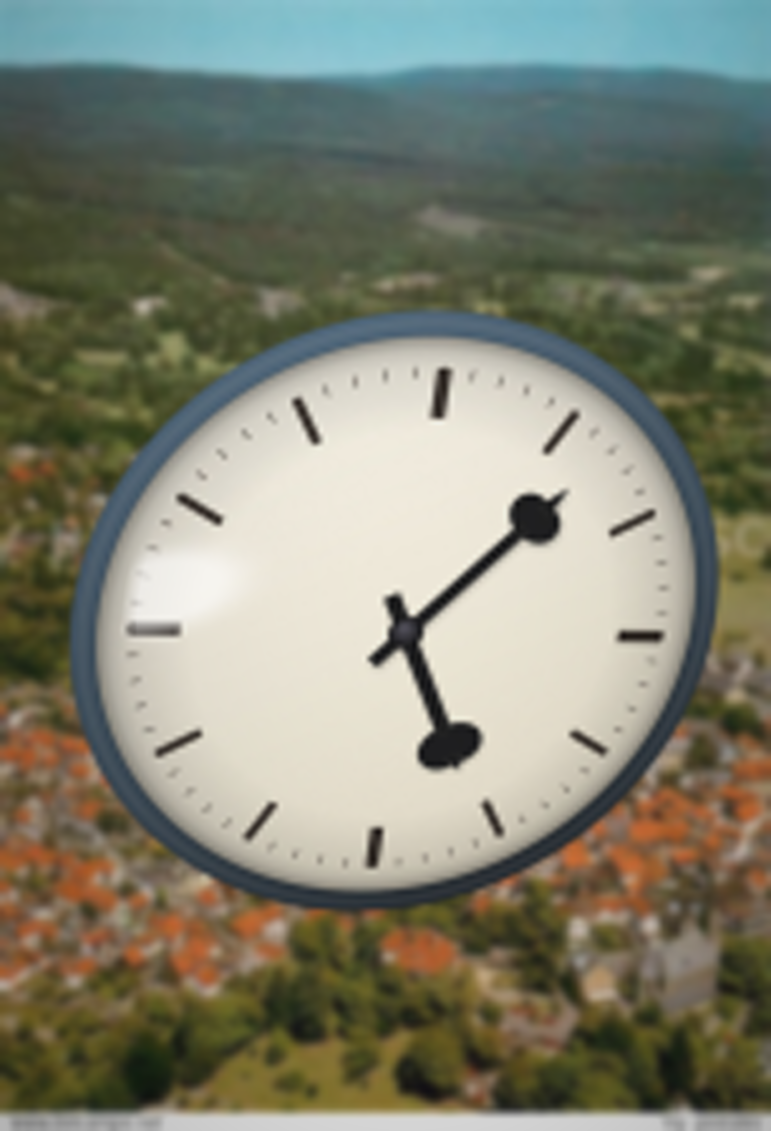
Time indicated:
{"hour": 5, "minute": 7}
